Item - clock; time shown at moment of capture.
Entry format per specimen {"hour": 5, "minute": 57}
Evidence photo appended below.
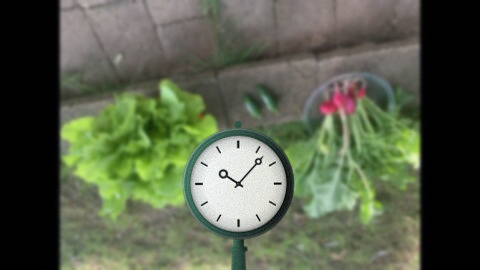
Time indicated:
{"hour": 10, "minute": 7}
